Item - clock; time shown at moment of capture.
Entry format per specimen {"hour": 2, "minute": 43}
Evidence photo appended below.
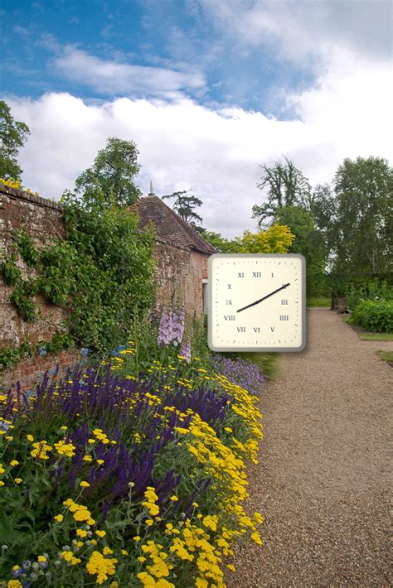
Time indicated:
{"hour": 8, "minute": 10}
